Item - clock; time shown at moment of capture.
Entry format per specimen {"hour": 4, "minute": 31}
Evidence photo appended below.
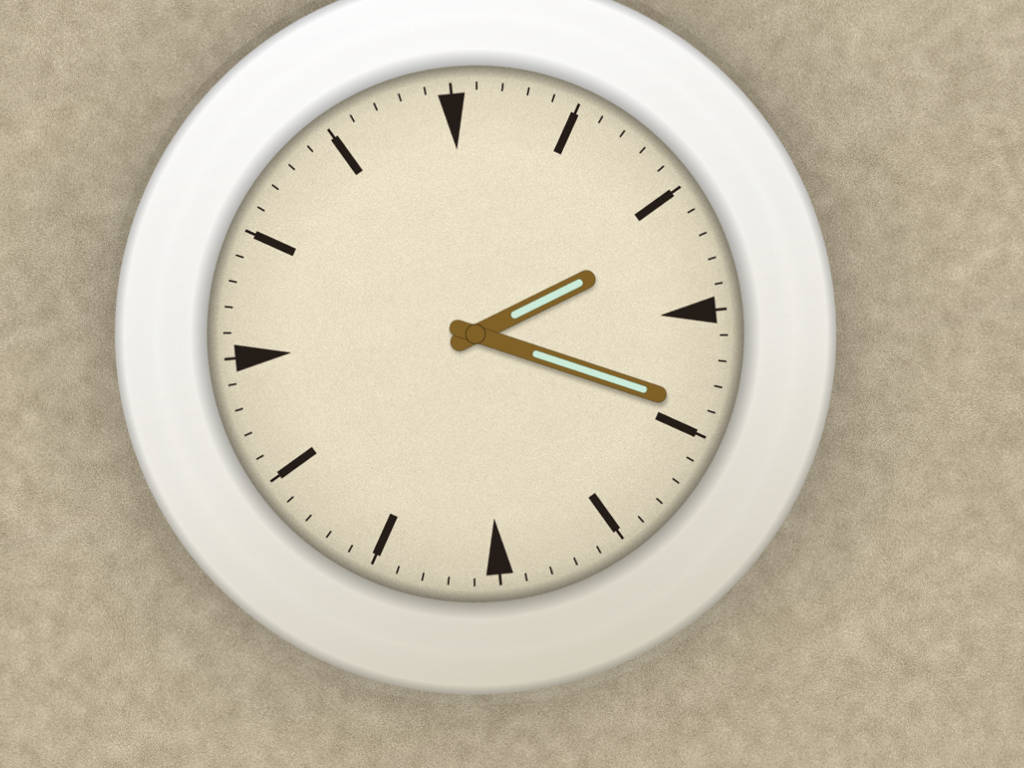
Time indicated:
{"hour": 2, "minute": 19}
